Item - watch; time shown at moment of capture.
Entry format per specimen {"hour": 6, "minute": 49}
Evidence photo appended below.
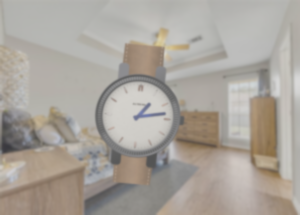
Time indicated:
{"hour": 1, "minute": 13}
